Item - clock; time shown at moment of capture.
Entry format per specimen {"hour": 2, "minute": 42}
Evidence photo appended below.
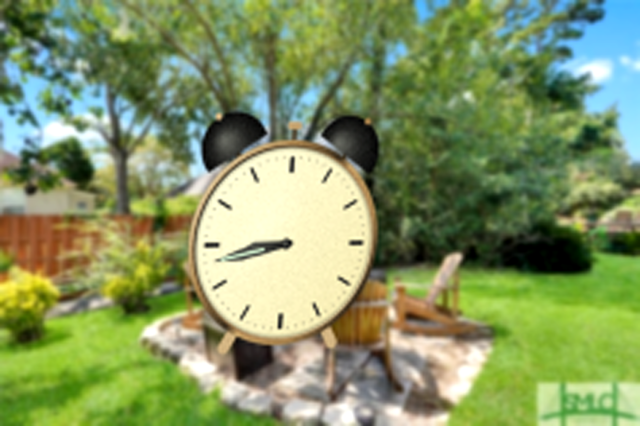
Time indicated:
{"hour": 8, "minute": 43}
